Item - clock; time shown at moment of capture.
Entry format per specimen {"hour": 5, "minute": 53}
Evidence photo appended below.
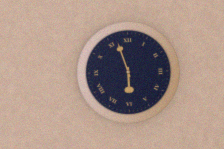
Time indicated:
{"hour": 5, "minute": 57}
